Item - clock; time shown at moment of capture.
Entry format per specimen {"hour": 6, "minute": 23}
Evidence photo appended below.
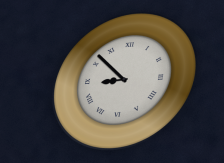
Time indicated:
{"hour": 8, "minute": 52}
